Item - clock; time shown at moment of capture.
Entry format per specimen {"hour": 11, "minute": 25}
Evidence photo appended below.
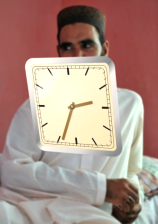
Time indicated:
{"hour": 2, "minute": 34}
